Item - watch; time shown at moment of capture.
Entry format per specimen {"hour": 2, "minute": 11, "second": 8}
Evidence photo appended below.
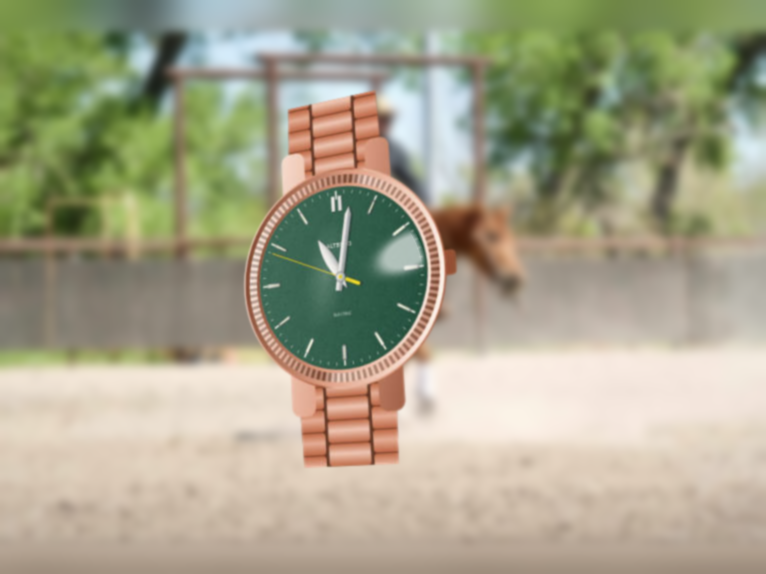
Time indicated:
{"hour": 11, "minute": 1, "second": 49}
